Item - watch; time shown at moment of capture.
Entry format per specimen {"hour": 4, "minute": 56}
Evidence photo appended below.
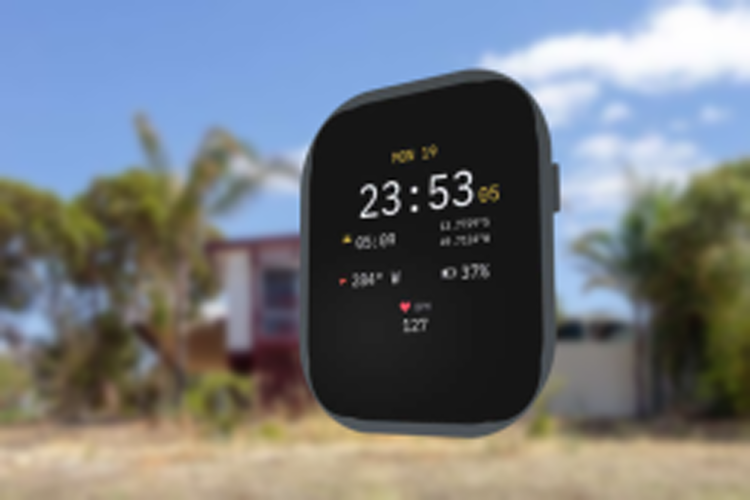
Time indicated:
{"hour": 23, "minute": 53}
